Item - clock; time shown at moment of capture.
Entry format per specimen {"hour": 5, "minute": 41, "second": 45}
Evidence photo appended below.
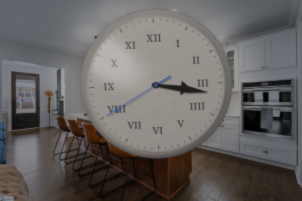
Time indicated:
{"hour": 3, "minute": 16, "second": 40}
